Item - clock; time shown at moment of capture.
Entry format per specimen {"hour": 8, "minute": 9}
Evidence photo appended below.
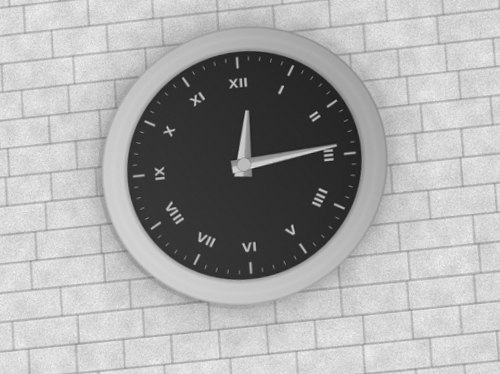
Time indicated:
{"hour": 12, "minute": 14}
